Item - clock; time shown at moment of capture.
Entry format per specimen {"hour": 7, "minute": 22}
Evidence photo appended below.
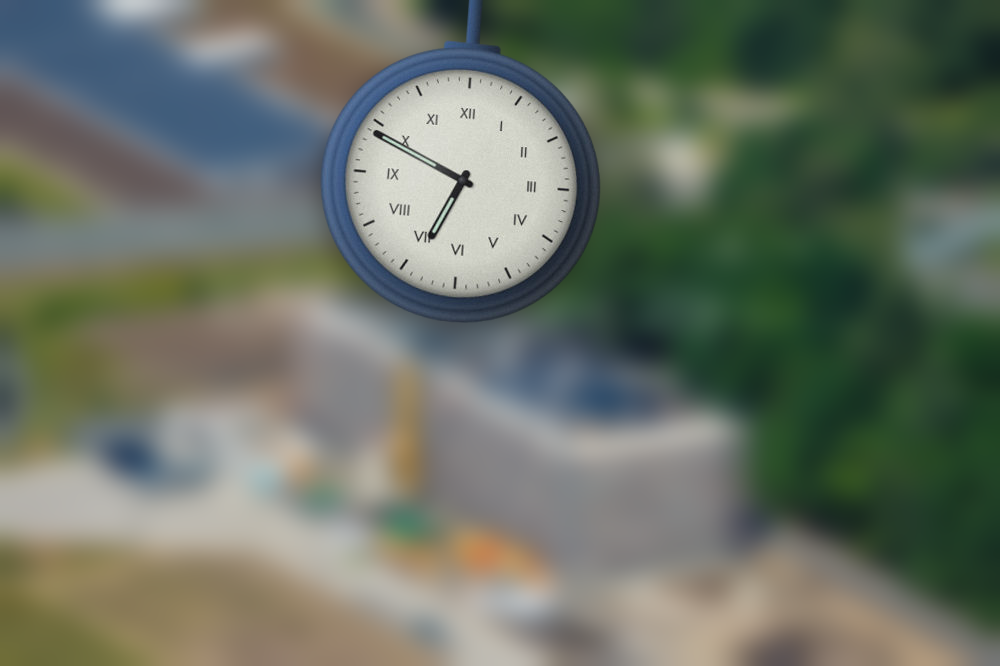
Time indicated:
{"hour": 6, "minute": 49}
